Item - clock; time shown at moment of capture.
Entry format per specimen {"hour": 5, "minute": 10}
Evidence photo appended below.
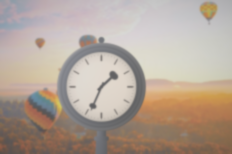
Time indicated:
{"hour": 1, "minute": 34}
